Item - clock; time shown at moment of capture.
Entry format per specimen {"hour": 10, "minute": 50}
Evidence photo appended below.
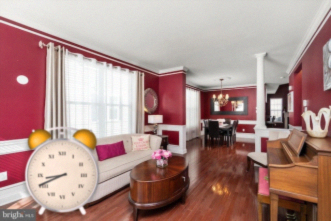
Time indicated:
{"hour": 8, "minute": 41}
